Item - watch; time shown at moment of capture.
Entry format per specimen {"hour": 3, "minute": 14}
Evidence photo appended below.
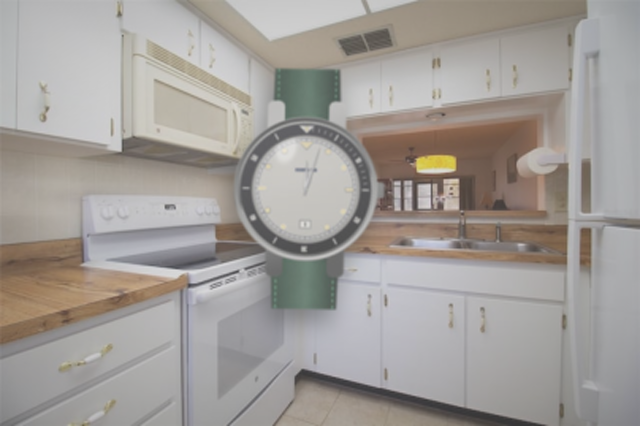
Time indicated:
{"hour": 12, "minute": 3}
